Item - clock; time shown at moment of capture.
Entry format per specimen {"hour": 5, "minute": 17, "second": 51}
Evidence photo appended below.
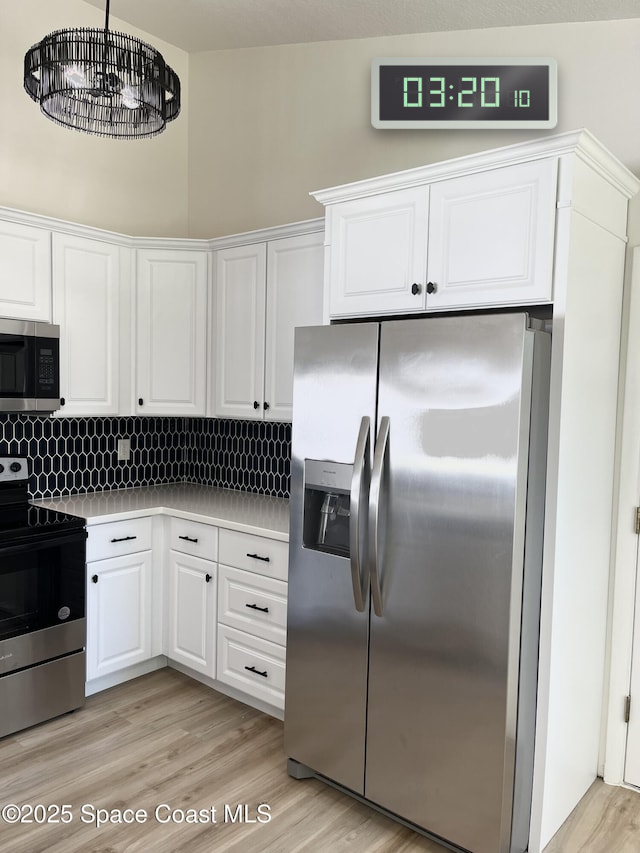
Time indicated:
{"hour": 3, "minute": 20, "second": 10}
